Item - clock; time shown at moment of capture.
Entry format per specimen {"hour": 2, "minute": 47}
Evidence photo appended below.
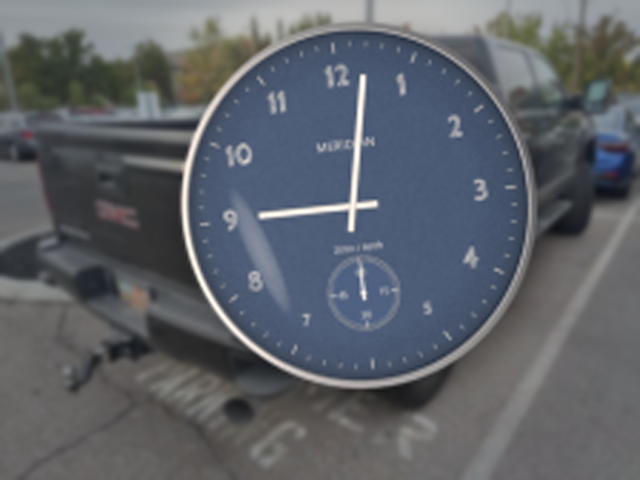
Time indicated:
{"hour": 9, "minute": 2}
